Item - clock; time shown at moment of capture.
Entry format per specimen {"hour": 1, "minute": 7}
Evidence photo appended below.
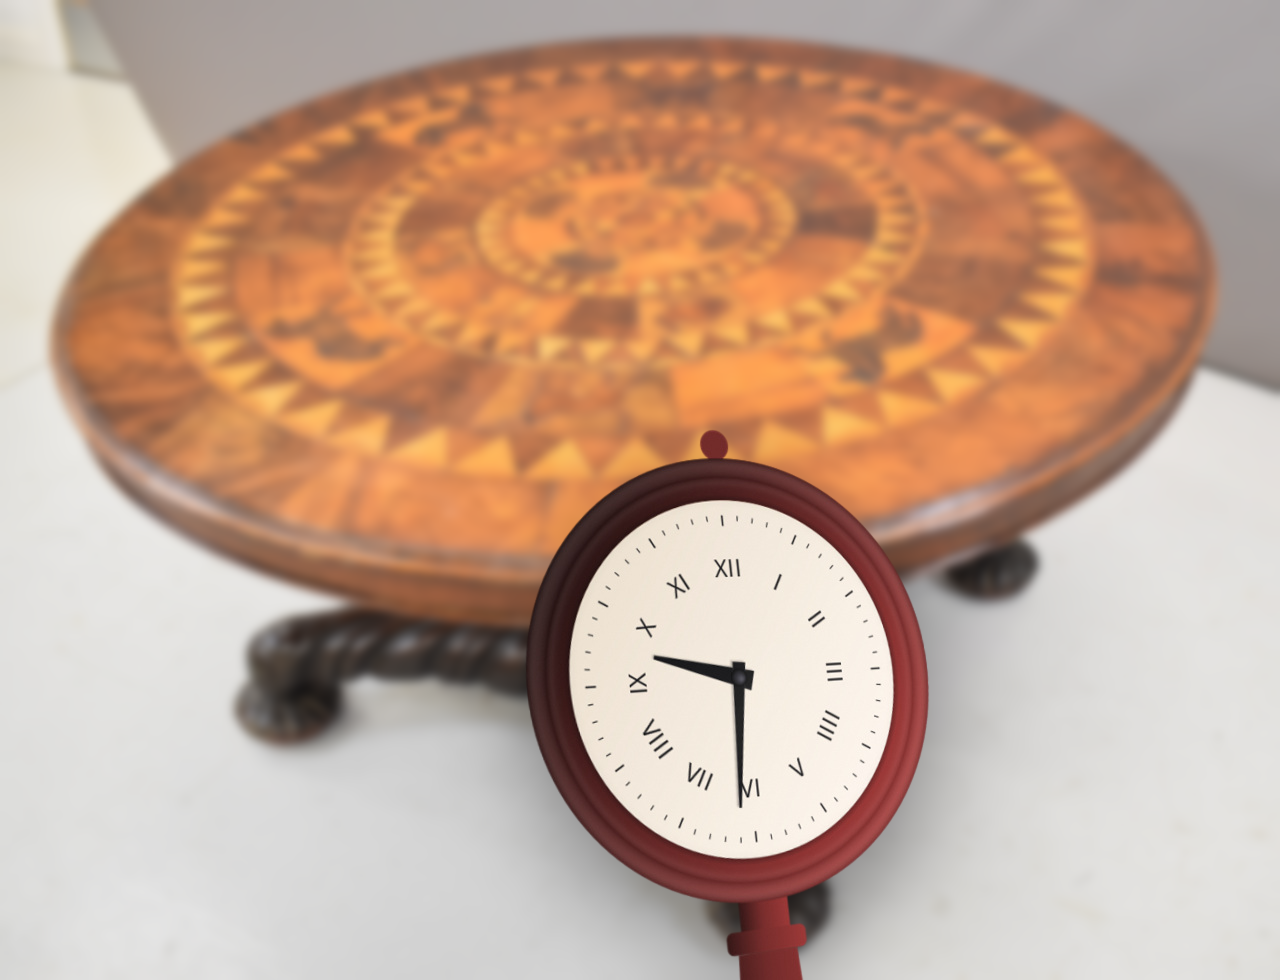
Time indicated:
{"hour": 9, "minute": 31}
